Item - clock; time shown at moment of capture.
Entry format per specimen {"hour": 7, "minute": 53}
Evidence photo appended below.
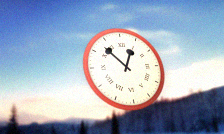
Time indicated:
{"hour": 12, "minute": 53}
